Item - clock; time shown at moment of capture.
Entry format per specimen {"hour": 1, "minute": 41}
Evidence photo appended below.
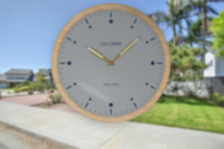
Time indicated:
{"hour": 10, "minute": 8}
